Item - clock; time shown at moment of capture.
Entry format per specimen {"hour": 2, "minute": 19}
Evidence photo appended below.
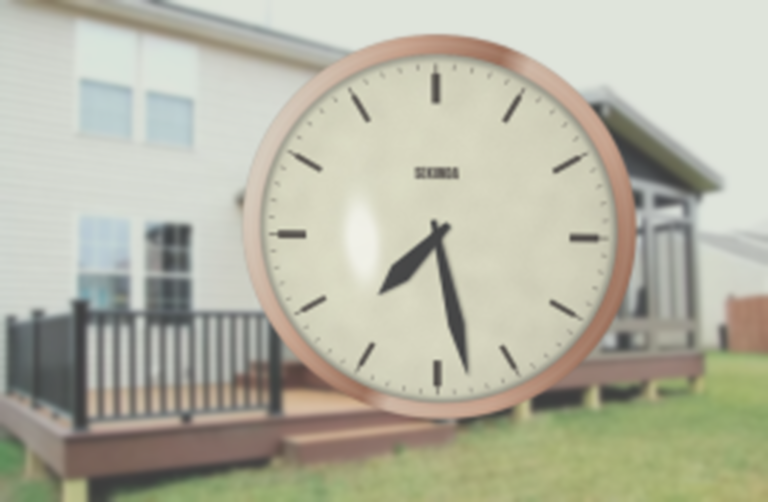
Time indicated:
{"hour": 7, "minute": 28}
